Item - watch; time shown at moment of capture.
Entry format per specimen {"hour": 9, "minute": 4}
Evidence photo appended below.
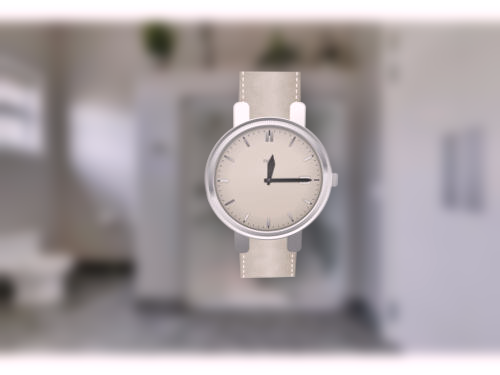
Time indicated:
{"hour": 12, "minute": 15}
